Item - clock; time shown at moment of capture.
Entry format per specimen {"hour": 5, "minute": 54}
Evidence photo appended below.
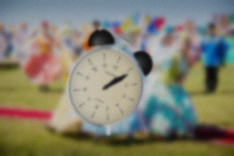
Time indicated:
{"hour": 1, "minute": 6}
